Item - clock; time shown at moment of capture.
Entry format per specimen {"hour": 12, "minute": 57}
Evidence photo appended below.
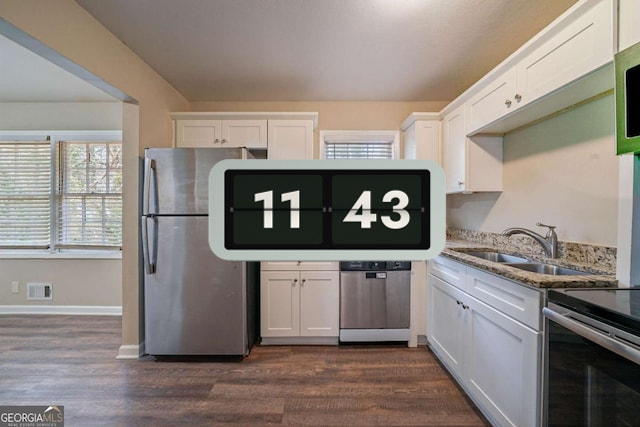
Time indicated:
{"hour": 11, "minute": 43}
